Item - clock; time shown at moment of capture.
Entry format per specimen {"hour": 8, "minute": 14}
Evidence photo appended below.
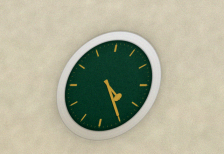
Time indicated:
{"hour": 4, "minute": 25}
